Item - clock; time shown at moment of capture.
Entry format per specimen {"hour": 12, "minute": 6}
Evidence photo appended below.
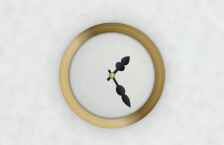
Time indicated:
{"hour": 1, "minute": 25}
